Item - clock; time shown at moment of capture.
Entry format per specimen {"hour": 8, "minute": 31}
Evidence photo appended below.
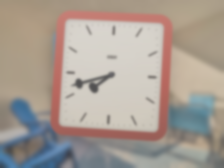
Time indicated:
{"hour": 7, "minute": 42}
